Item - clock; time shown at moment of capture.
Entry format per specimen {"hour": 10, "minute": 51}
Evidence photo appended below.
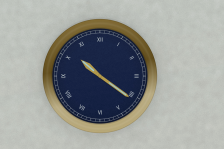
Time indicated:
{"hour": 10, "minute": 21}
